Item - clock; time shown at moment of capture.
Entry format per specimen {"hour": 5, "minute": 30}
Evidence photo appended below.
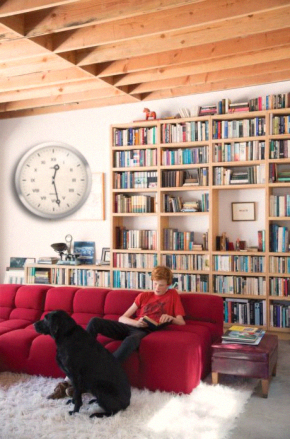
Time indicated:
{"hour": 12, "minute": 28}
